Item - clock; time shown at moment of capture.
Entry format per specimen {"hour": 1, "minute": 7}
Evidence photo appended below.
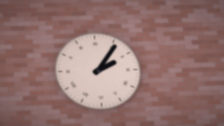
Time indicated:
{"hour": 2, "minute": 6}
